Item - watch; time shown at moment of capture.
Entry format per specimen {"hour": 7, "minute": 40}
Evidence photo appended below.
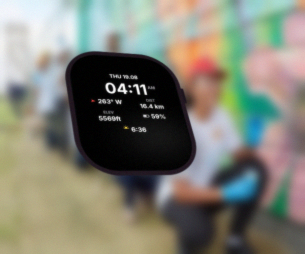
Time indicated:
{"hour": 4, "minute": 11}
